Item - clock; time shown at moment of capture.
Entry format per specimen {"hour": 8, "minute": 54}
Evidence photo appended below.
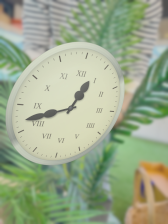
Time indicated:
{"hour": 12, "minute": 42}
